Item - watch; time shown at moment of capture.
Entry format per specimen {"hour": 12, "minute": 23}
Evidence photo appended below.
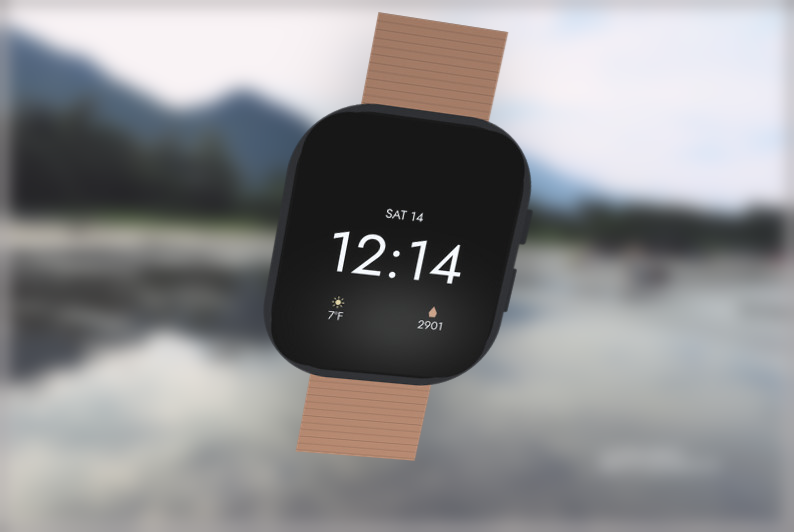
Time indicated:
{"hour": 12, "minute": 14}
